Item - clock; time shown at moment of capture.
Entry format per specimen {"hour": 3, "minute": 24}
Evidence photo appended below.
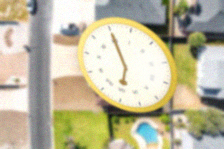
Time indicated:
{"hour": 7, "minute": 0}
